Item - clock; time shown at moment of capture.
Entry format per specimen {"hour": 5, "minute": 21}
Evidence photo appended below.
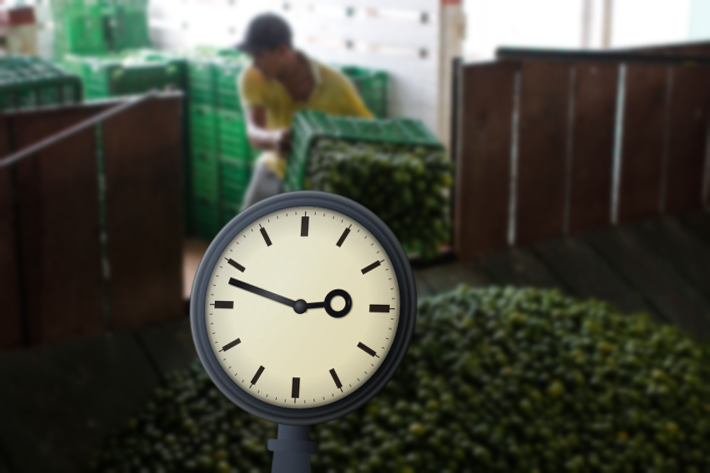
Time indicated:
{"hour": 2, "minute": 48}
